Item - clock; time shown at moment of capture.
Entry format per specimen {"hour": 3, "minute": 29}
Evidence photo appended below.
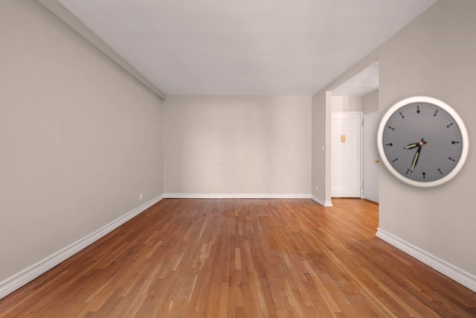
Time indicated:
{"hour": 8, "minute": 34}
